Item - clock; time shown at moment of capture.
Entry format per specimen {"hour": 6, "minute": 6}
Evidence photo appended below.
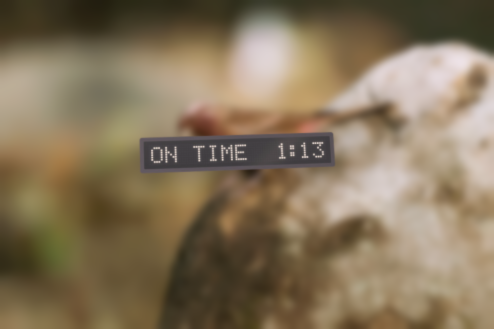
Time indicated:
{"hour": 1, "minute": 13}
